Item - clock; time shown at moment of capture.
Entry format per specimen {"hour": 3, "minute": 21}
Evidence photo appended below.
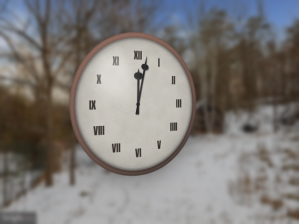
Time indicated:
{"hour": 12, "minute": 2}
